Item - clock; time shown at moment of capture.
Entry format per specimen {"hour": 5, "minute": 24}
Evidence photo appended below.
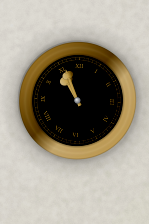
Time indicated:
{"hour": 10, "minute": 56}
